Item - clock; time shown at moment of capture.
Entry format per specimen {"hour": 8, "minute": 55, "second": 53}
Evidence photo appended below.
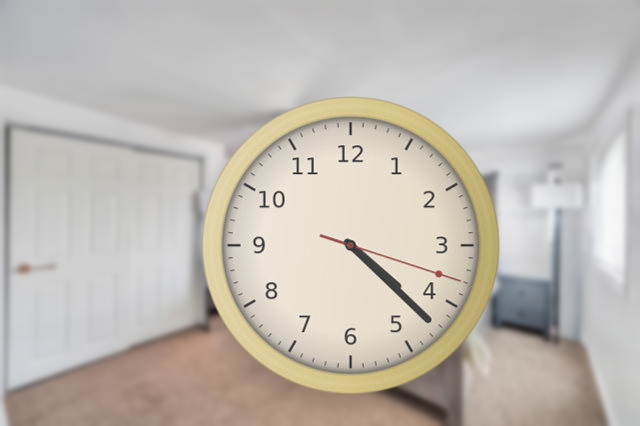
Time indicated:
{"hour": 4, "minute": 22, "second": 18}
